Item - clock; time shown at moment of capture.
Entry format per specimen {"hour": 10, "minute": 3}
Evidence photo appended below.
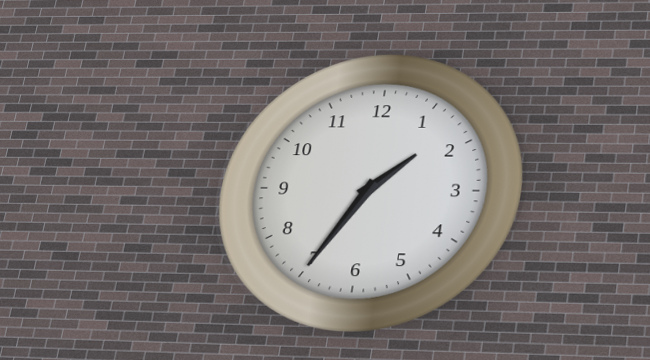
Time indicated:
{"hour": 1, "minute": 35}
